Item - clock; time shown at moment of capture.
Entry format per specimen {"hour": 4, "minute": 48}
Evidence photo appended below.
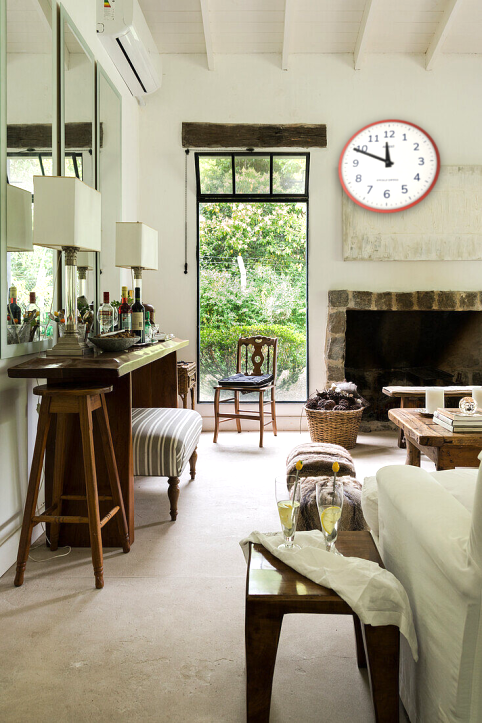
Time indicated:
{"hour": 11, "minute": 49}
